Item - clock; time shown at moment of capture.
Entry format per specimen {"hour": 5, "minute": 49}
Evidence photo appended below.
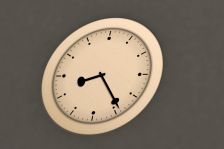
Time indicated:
{"hour": 8, "minute": 24}
